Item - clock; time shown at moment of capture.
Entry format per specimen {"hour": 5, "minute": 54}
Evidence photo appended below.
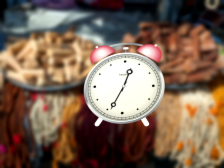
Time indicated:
{"hour": 12, "minute": 34}
